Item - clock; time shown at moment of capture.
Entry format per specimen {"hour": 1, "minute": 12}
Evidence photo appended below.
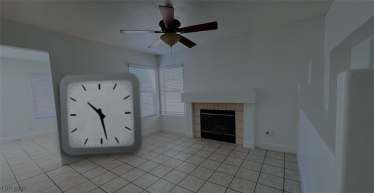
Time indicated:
{"hour": 10, "minute": 28}
